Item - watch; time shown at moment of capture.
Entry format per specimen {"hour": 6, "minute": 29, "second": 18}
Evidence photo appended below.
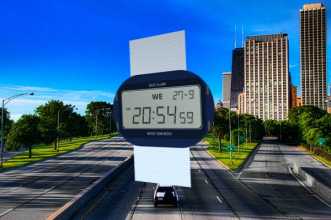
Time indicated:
{"hour": 20, "minute": 54, "second": 59}
